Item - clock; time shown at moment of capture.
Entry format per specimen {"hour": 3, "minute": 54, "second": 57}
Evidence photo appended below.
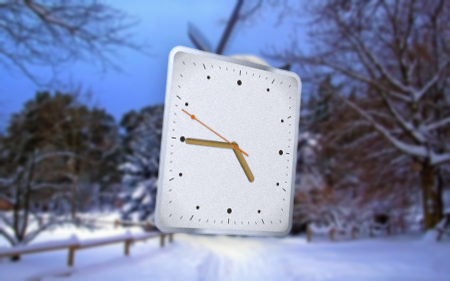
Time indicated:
{"hour": 4, "minute": 44, "second": 49}
